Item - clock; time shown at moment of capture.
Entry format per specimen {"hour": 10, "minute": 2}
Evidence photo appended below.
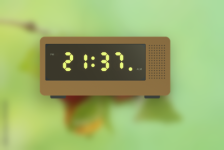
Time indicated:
{"hour": 21, "minute": 37}
